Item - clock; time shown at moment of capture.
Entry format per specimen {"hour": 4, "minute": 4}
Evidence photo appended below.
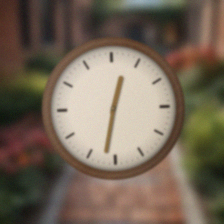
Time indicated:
{"hour": 12, "minute": 32}
